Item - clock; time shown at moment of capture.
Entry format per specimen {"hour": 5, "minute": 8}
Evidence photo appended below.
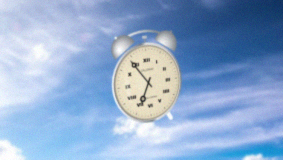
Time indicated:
{"hour": 6, "minute": 54}
